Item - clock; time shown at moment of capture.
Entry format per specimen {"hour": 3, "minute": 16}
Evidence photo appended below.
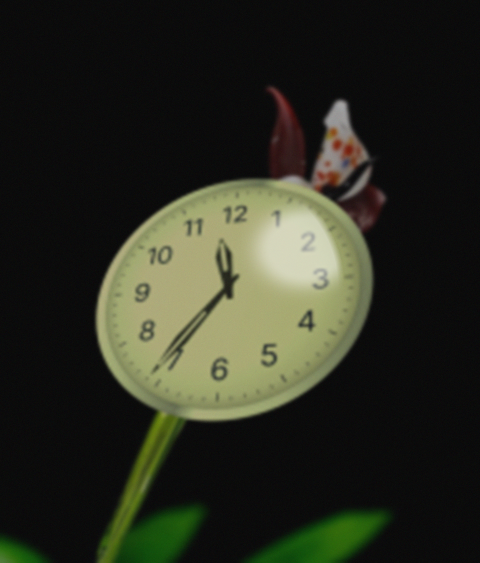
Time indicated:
{"hour": 11, "minute": 36}
